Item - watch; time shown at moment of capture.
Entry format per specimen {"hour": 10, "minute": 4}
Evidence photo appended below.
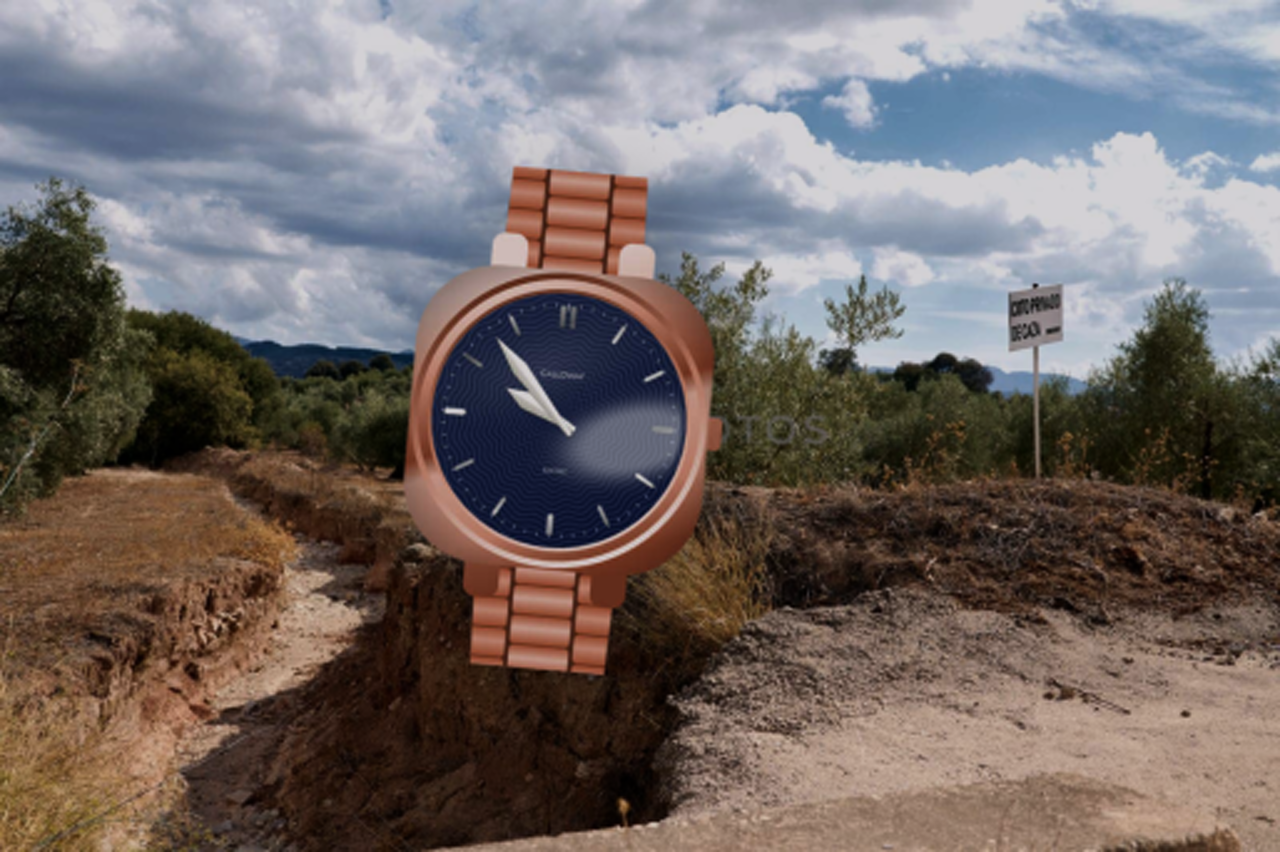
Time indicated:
{"hour": 9, "minute": 53}
